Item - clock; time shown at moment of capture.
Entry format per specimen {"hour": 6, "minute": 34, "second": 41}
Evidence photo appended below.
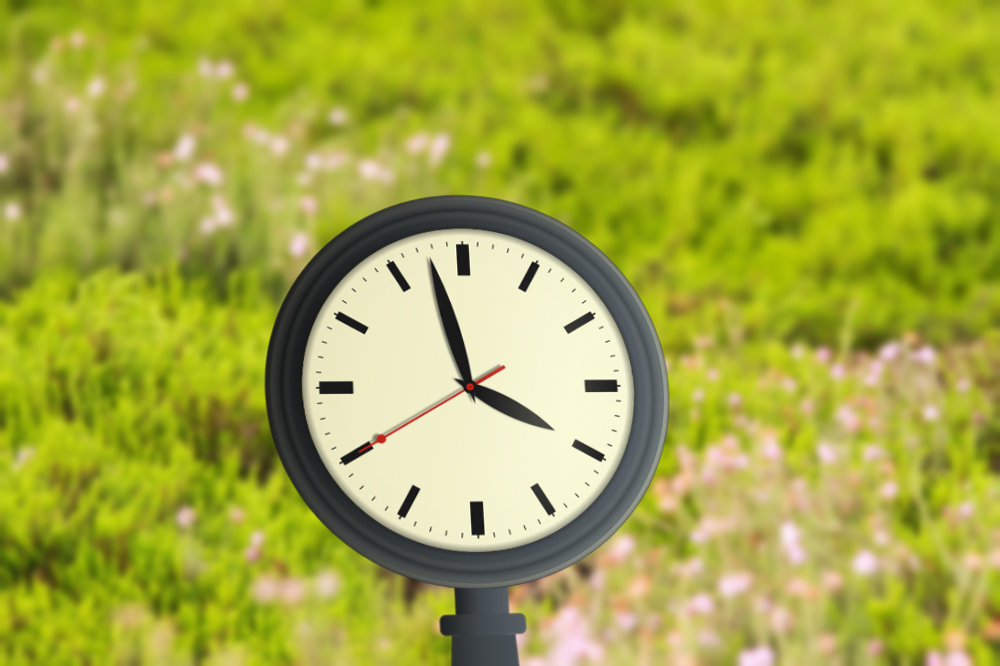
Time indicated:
{"hour": 3, "minute": 57, "second": 40}
